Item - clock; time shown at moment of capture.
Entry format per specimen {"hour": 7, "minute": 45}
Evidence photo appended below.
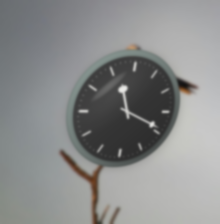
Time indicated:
{"hour": 11, "minute": 19}
